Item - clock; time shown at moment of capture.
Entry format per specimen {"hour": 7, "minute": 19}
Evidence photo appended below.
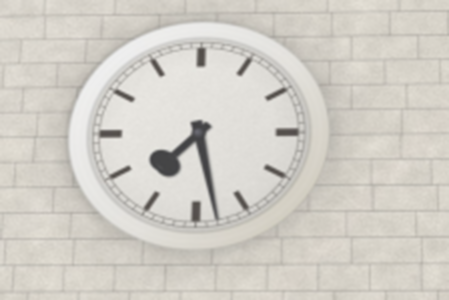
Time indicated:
{"hour": 7, "minute": 28}
